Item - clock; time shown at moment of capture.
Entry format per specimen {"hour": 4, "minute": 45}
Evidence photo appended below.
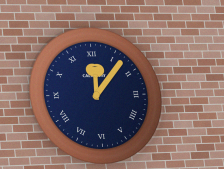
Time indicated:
{"hour": 12, "minute": 7}
